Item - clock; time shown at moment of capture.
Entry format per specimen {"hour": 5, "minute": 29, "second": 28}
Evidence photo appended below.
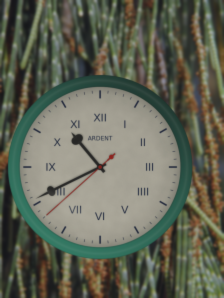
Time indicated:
{"hour": 10, "minute": 40, "second": 38}
